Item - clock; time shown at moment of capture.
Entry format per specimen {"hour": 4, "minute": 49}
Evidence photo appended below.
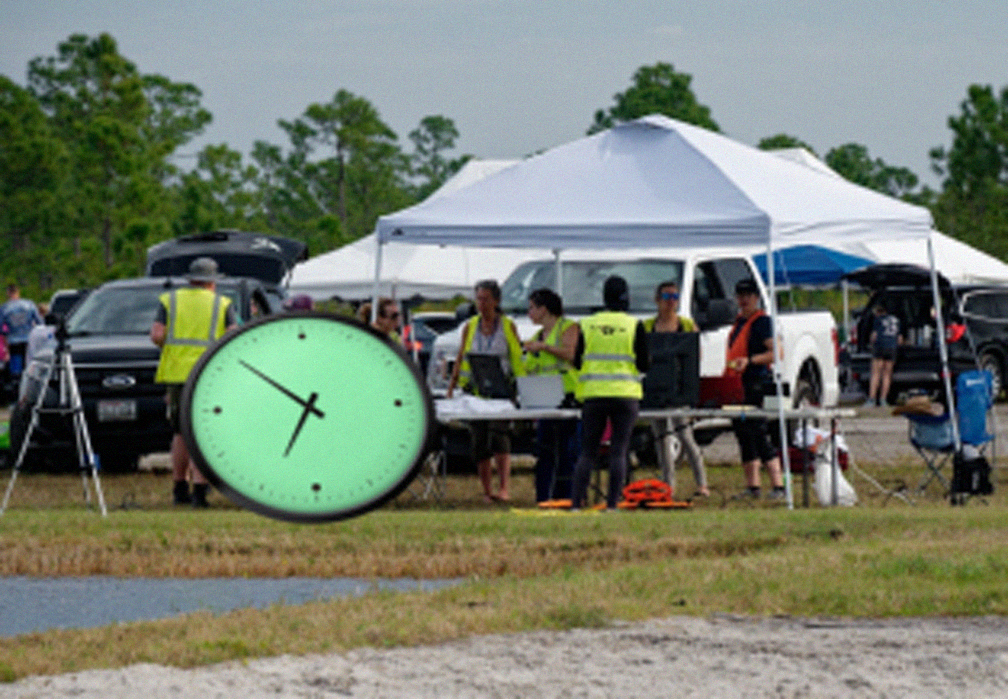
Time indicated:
{"hour": 6, "minute": 52}
